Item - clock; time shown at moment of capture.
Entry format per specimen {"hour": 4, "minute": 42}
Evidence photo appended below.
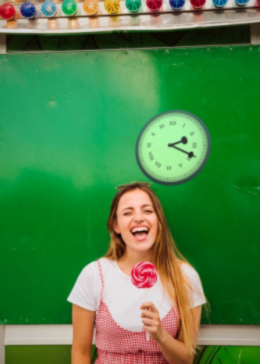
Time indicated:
{"hour": 2, "minute": 19}
